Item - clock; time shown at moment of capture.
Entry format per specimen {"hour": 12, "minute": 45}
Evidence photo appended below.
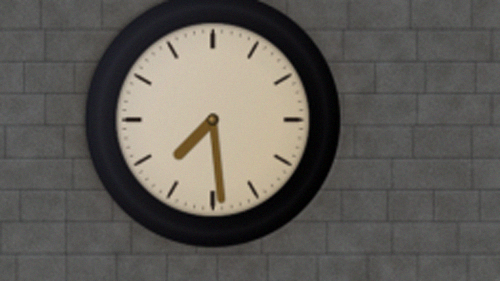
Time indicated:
{"hour": 7, "minute": 29}
